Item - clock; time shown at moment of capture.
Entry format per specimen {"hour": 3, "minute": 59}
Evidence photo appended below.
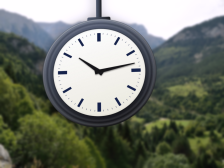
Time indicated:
{"hour": 10, "minute": 13}
